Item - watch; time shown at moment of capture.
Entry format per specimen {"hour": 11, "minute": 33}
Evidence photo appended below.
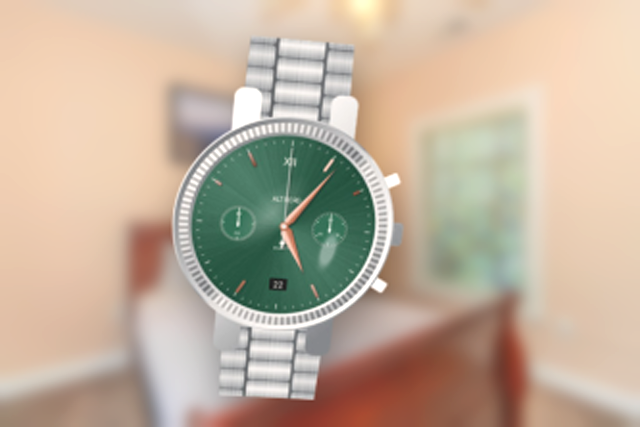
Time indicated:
{"hour": 5, "minute": 6}
